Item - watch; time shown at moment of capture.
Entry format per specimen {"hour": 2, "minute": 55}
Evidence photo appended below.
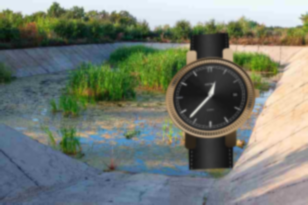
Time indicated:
{"hour": 12, "minute": 37}
